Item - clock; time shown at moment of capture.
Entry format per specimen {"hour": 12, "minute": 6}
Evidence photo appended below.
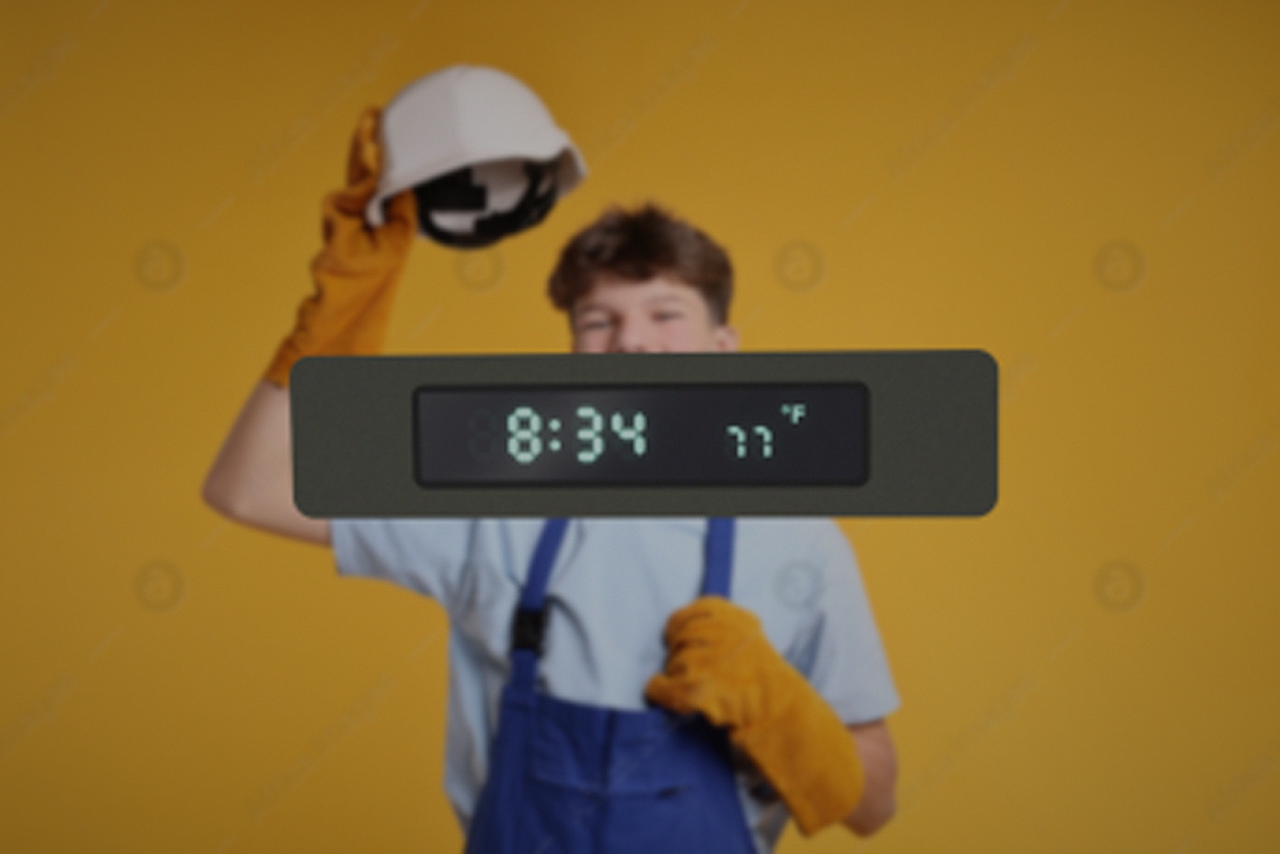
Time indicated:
{"hour": 8, "minute": 34}
